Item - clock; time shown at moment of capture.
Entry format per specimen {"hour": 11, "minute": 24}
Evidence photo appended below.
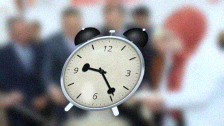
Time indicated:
{"hour": 9, "minute": 24}
